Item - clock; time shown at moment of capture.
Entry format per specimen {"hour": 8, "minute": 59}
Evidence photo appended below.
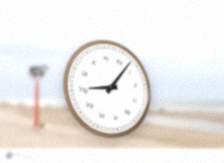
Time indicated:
{"hour": 8, "minute": 3}
